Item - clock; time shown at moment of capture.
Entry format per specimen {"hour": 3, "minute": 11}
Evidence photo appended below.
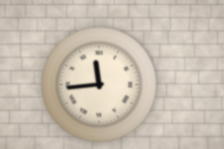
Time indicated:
{"hour": 11, "minute": 44}
